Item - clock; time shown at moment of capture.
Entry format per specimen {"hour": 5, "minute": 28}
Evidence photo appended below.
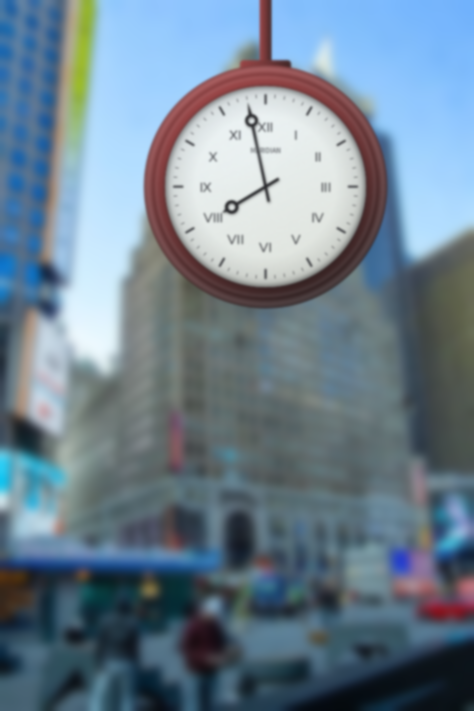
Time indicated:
{"hour": 7, "minute": 58}
